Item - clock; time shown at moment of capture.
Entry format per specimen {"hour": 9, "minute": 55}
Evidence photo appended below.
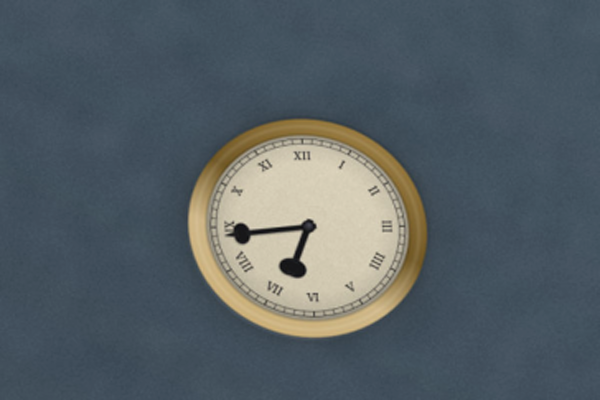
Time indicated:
{"hour": 6, "minute": 44}
